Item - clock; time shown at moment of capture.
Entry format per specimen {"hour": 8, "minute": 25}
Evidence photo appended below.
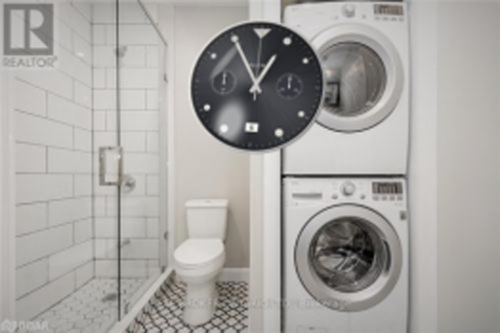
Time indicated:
{"hour": 12, "minute": 55}
